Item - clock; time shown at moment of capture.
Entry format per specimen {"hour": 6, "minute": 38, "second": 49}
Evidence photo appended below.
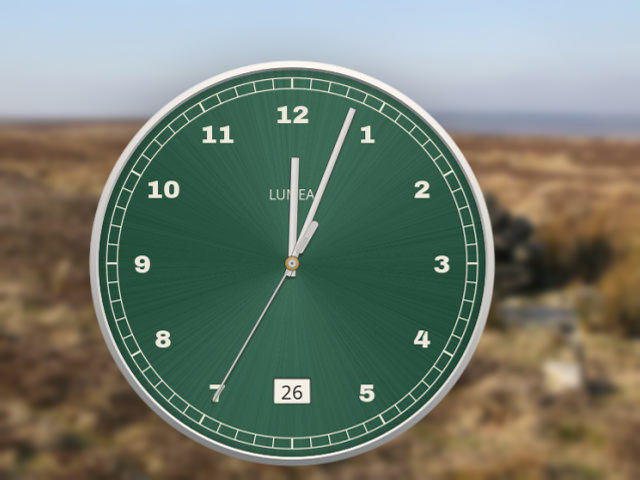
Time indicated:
{"hour": 12, "minute": 3, "second": 35}
